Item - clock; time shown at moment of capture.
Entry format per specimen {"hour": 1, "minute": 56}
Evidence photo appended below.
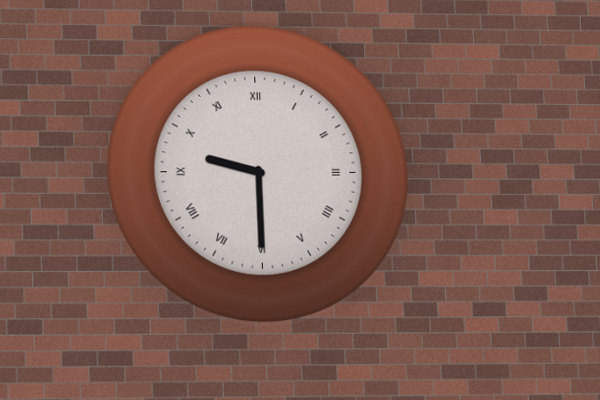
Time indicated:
{"hour": 9, "minute": 30}
